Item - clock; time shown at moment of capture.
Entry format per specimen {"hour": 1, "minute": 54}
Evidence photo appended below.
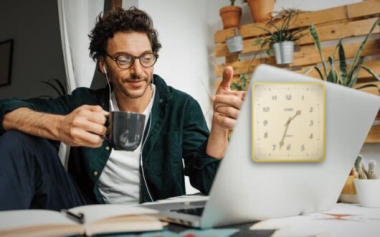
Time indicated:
{"hour": 1, "minute": 33}
